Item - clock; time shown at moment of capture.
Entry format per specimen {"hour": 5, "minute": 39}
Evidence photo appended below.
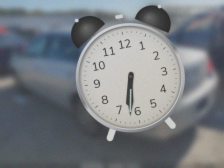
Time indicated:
{"hour": 6, "minute": 32}
